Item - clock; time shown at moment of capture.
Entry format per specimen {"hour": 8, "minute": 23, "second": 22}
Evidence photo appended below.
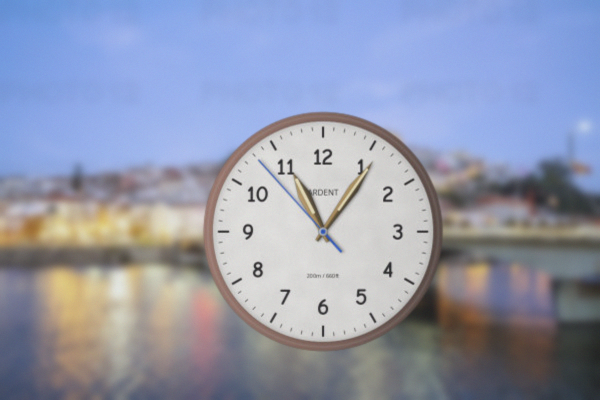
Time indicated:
{"hour": 11, "minute": 5, "second": 53}
